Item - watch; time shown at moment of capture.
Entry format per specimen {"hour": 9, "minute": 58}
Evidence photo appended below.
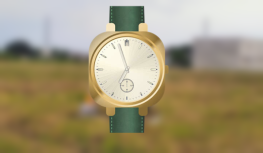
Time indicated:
{"hour": 6, "minute": 57}
